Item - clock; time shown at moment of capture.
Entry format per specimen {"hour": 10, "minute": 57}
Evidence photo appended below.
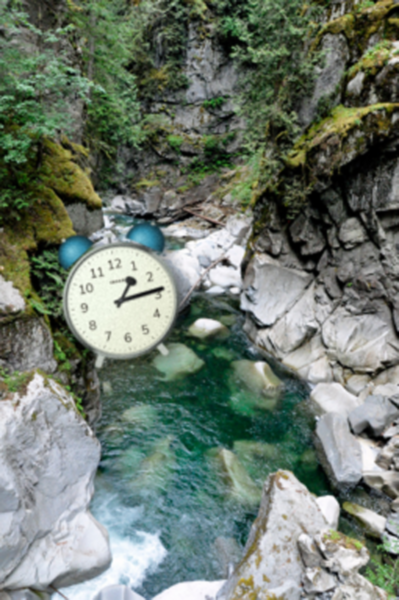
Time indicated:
{"hour": 1, "minute": 14}
